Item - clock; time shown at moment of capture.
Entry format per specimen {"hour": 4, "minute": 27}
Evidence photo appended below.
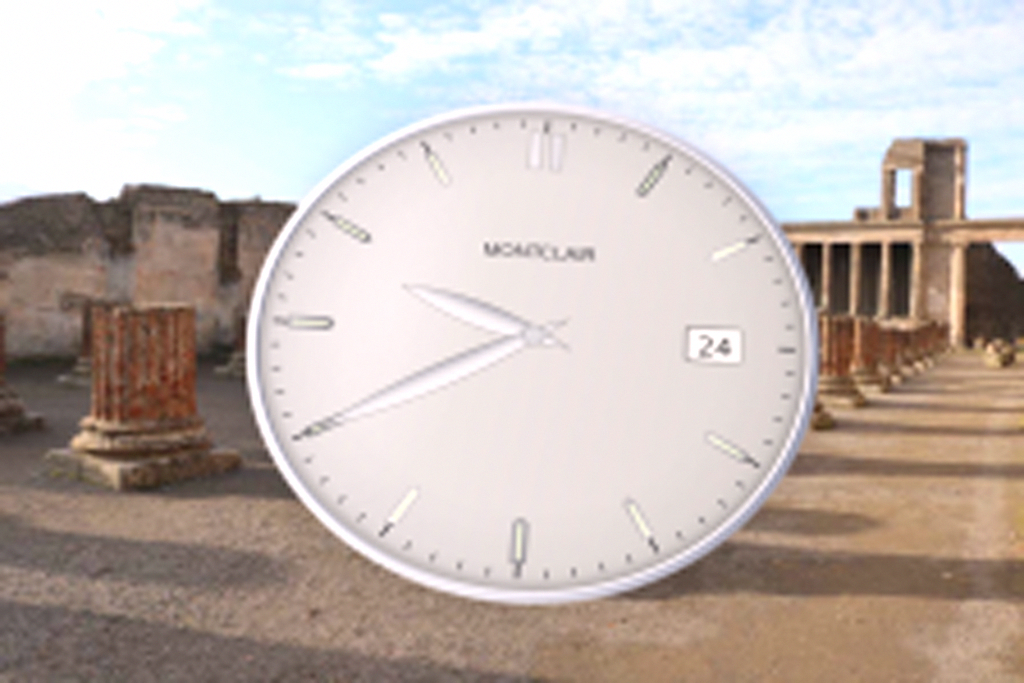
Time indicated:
{"hour": 9, "minute": 40}
